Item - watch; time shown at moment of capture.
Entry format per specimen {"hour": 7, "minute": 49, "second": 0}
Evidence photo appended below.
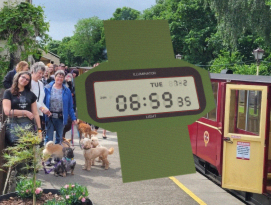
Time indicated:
{"hour": 6, "minute": 59, "second": 35}
